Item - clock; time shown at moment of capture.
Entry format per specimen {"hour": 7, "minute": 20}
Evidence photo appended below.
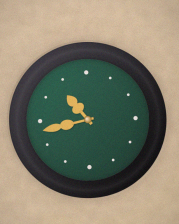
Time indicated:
{"hour": 10, "minute": 43}
